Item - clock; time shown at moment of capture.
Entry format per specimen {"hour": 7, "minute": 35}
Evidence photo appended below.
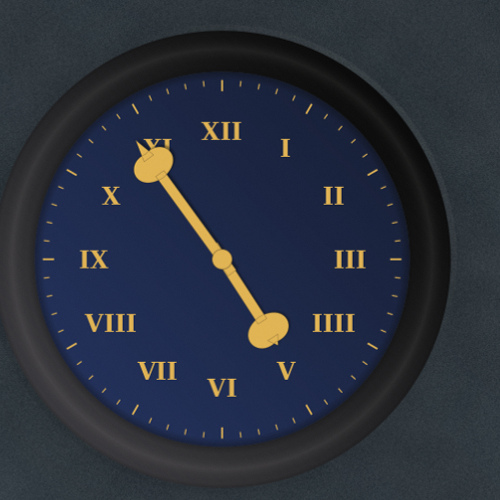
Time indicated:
{"hour": 4, "minute": 54}
